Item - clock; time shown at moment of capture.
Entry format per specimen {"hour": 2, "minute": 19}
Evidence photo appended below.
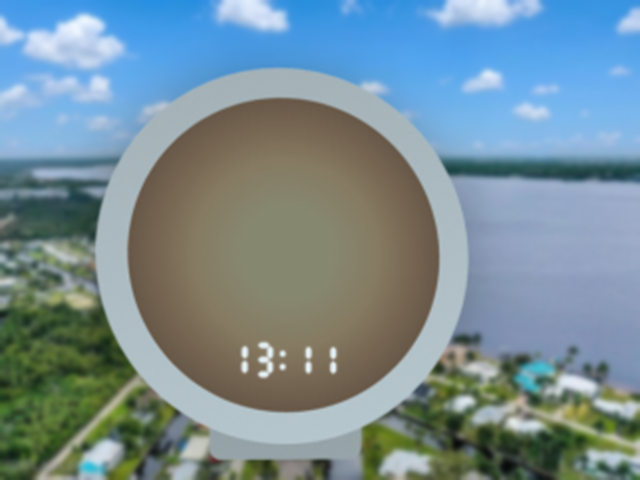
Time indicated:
{"hour": 13, "minute": 11}
